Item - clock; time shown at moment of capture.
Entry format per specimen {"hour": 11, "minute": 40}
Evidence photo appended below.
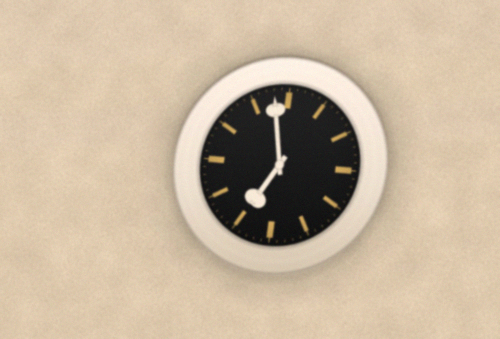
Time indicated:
{"hour": 6, "minute": 58}
